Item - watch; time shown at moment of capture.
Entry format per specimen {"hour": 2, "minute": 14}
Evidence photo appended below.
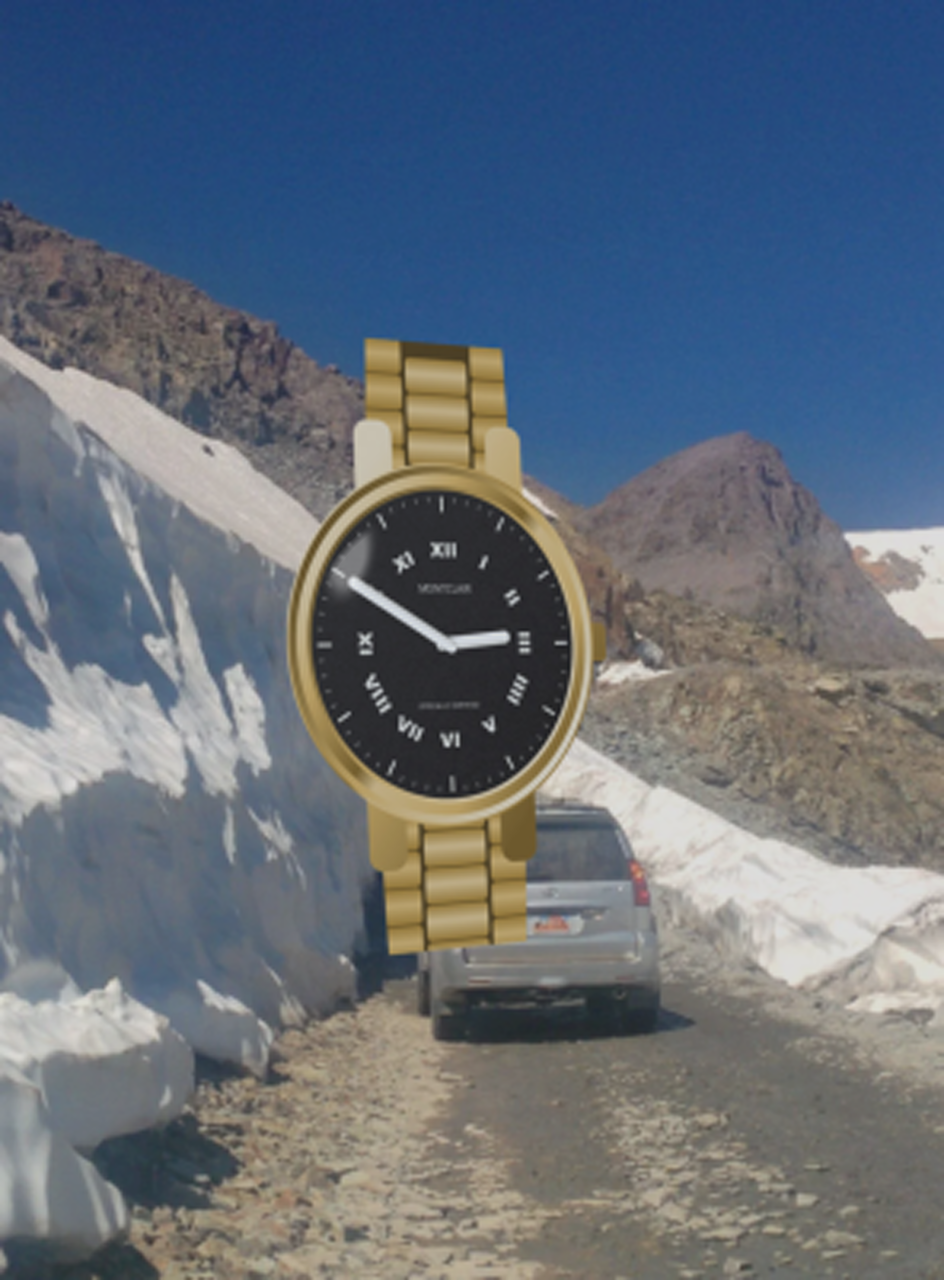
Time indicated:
{"hour": 2, "minute": 50}
